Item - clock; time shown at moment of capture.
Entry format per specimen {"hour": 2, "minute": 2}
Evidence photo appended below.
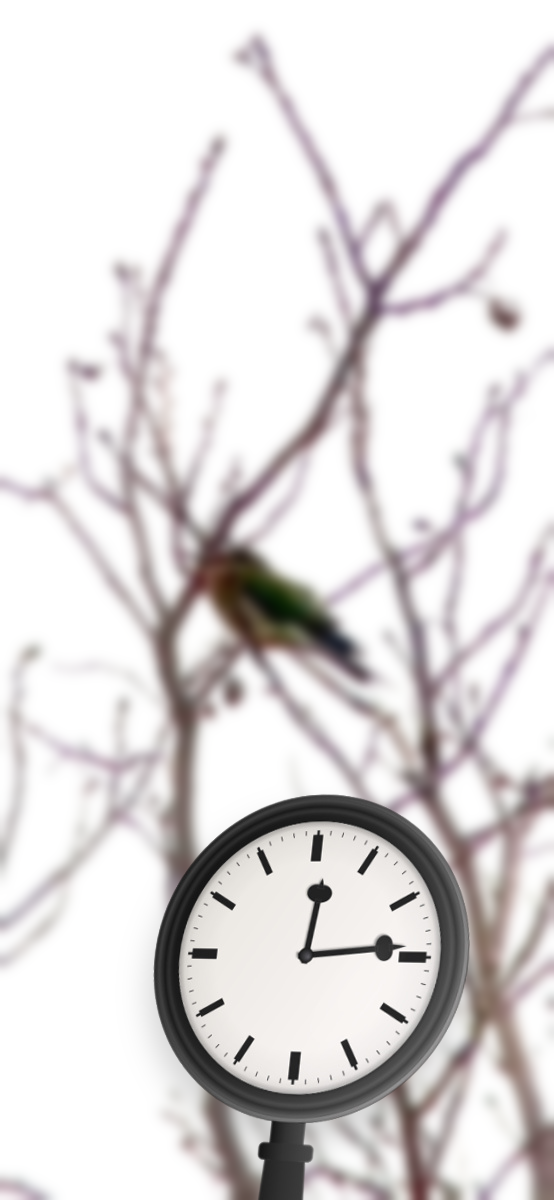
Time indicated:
{"hour": 12, "minute": 14}
